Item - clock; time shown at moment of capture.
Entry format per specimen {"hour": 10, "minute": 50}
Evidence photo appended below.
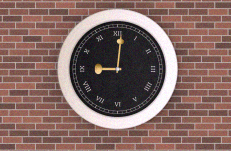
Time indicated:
{"hour": 9, "minute": 1}
